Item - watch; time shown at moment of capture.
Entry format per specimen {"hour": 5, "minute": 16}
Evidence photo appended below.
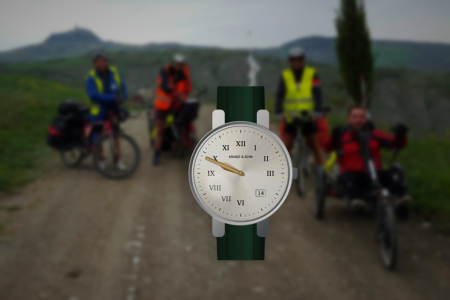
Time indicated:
{"hour": 9, "minute": 49}
